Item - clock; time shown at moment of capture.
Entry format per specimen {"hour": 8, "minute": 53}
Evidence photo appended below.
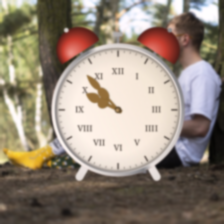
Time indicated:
{"hour": 9, "minute": 53}
